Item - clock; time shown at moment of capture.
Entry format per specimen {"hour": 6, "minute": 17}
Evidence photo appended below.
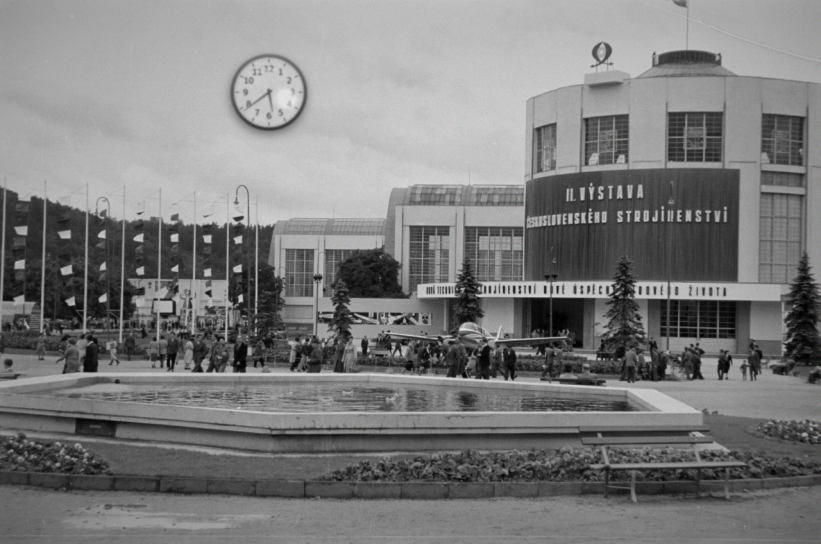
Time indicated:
{"hour": 5, "minute": 39}
